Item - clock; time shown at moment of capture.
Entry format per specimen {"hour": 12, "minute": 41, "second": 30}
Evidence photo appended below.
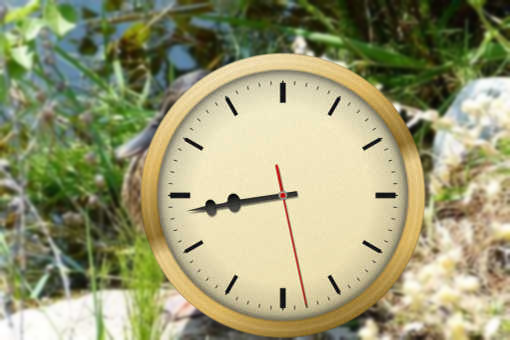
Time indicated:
{"hour": 8, "minute": 43, "second": 28}
